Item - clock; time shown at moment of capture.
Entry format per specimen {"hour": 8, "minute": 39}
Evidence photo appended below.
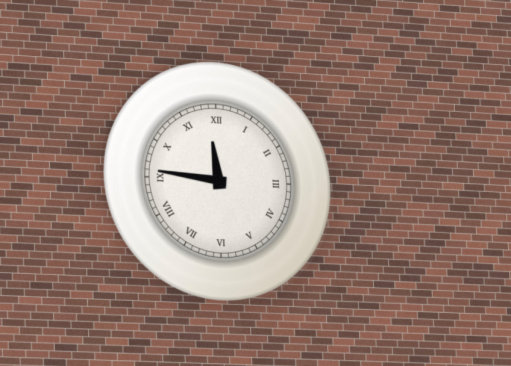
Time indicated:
{"hour": 11, "minute": 46}
